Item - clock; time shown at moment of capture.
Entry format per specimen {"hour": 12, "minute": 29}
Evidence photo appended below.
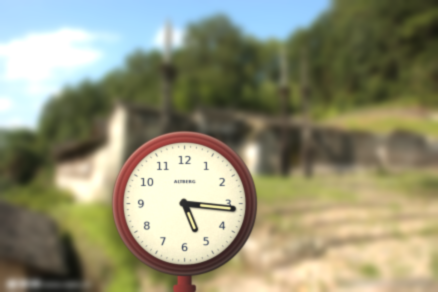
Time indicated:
{"hour": 5, "minute": 16}
